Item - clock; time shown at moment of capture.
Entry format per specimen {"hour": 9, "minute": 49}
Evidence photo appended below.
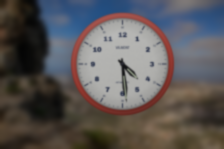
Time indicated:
{"hour": 4, "minute": 29}
